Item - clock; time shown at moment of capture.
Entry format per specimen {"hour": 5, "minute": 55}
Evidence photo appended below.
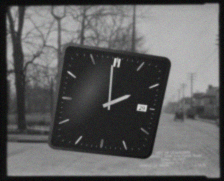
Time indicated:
{"hour": 1, "minute": 59}
